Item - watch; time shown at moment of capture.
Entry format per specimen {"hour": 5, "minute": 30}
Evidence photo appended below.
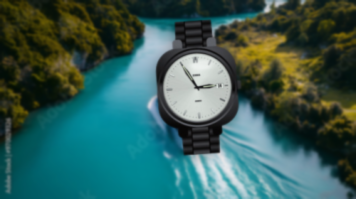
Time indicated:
{"hour": 2, "minute": 55}
